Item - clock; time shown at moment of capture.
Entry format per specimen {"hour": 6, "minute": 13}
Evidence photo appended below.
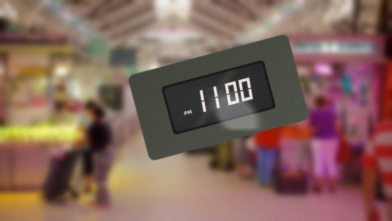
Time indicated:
{"hour": 11, "minute": 0}
